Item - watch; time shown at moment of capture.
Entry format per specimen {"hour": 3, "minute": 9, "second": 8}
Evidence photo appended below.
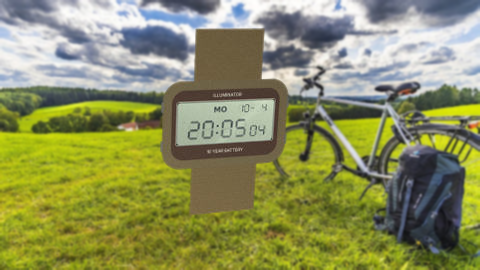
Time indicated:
{"hour": 20, "minute": 5, "second": 4}
